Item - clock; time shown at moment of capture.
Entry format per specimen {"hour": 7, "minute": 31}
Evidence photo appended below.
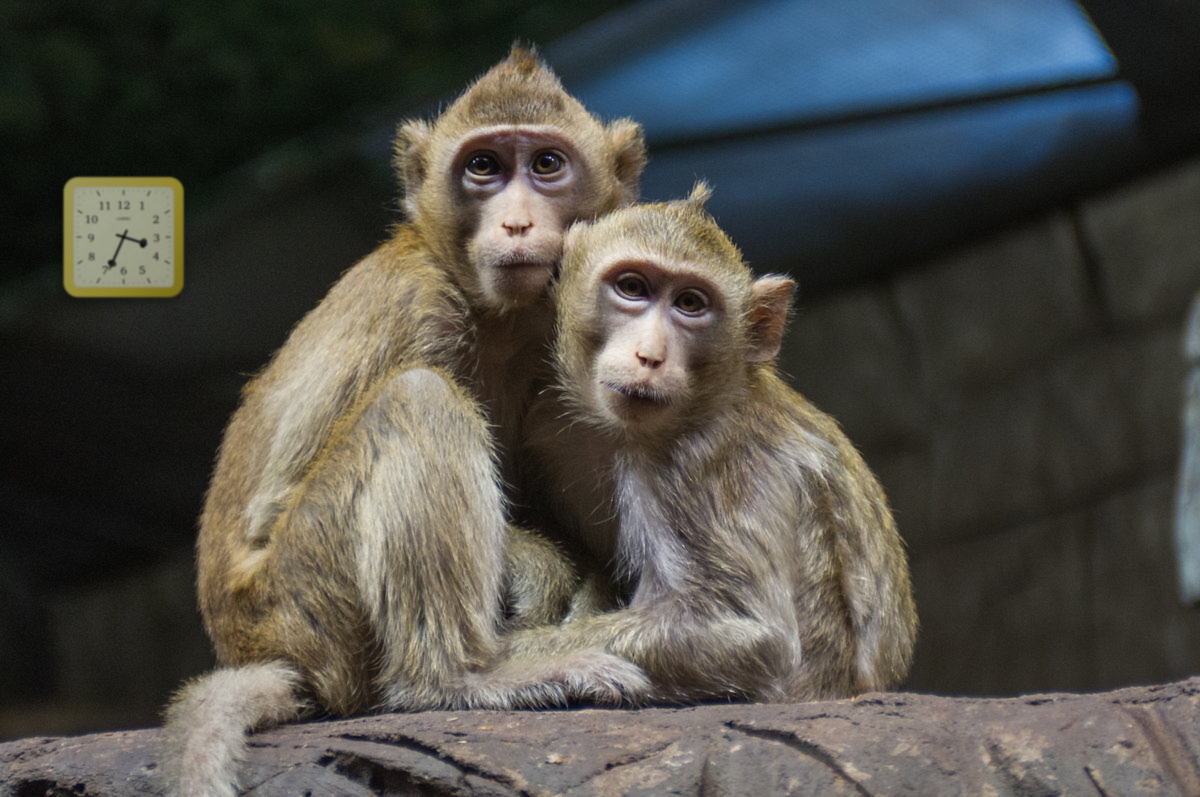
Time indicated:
{"hour": 3, "minute": 34}
